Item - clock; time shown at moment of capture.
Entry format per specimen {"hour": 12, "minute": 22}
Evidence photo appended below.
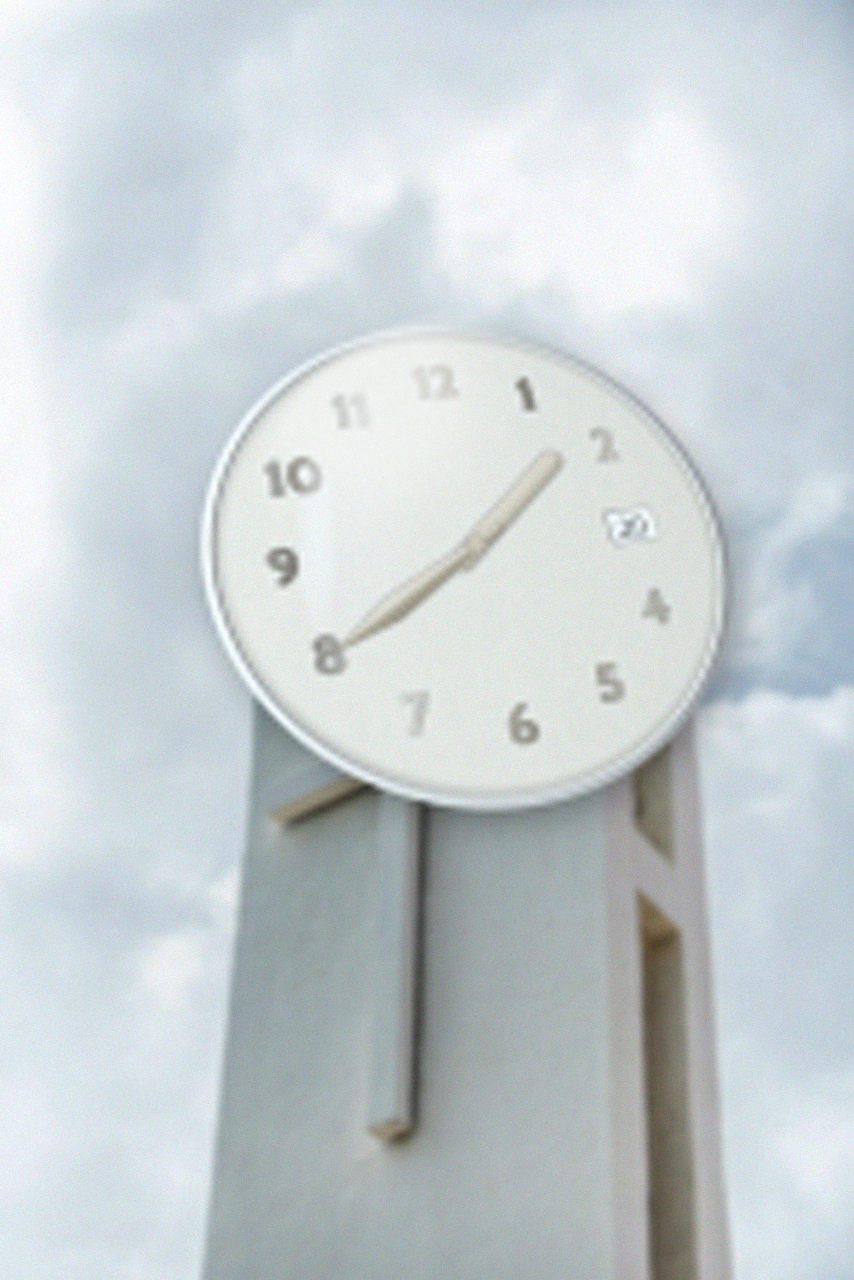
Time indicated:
{"hour": 1, "minute": 40}
